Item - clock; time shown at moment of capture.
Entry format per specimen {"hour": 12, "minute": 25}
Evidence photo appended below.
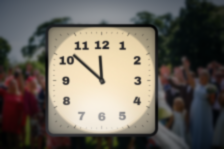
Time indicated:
{"hour": 11, "minute": 52}
